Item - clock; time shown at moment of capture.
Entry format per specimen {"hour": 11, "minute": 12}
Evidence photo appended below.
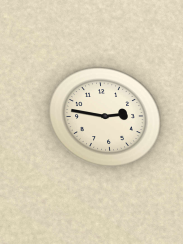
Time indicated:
{"hour": 2, "minute": 47}
